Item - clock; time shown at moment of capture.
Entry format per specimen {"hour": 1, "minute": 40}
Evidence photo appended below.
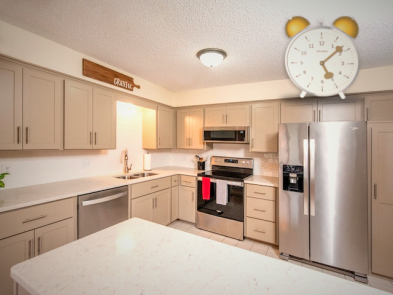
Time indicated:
{"hour": 5, "minute": 8}
